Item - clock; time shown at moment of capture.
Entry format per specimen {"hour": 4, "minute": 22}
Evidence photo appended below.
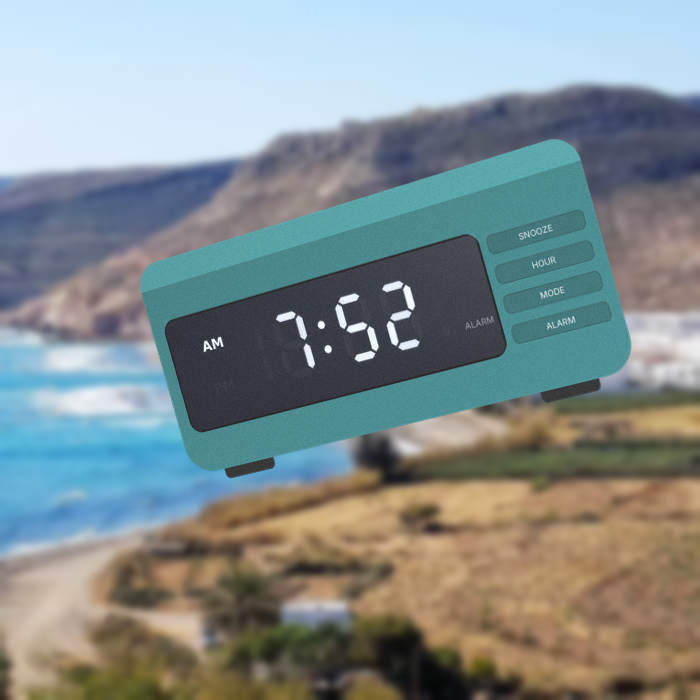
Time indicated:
{"hour": 7, "minute": 52}
